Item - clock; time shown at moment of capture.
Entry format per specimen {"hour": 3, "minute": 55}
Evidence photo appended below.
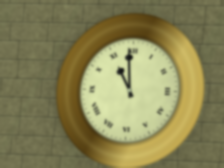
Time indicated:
{"hour": 10, "minute": 59}
